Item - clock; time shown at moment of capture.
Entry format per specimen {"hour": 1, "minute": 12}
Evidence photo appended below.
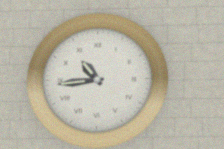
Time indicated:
{"hour": 10, "minute": 44}
